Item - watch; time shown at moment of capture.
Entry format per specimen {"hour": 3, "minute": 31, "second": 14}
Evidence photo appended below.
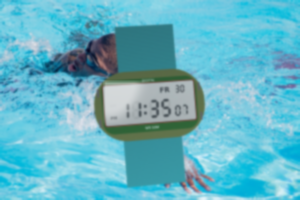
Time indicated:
{"hour": 11, "minute": 35, "second": 7}
